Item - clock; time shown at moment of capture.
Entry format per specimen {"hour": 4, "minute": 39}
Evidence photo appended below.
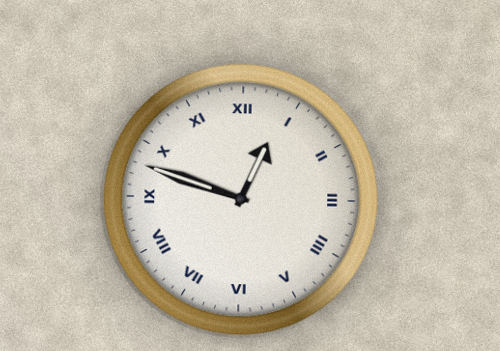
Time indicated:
{"hour": 12, "minute": 48}
